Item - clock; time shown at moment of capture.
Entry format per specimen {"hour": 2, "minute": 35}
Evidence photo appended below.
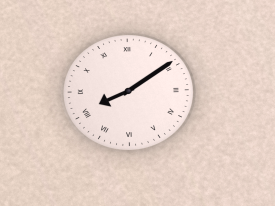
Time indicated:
{"hour": 8, "minute": 9}
